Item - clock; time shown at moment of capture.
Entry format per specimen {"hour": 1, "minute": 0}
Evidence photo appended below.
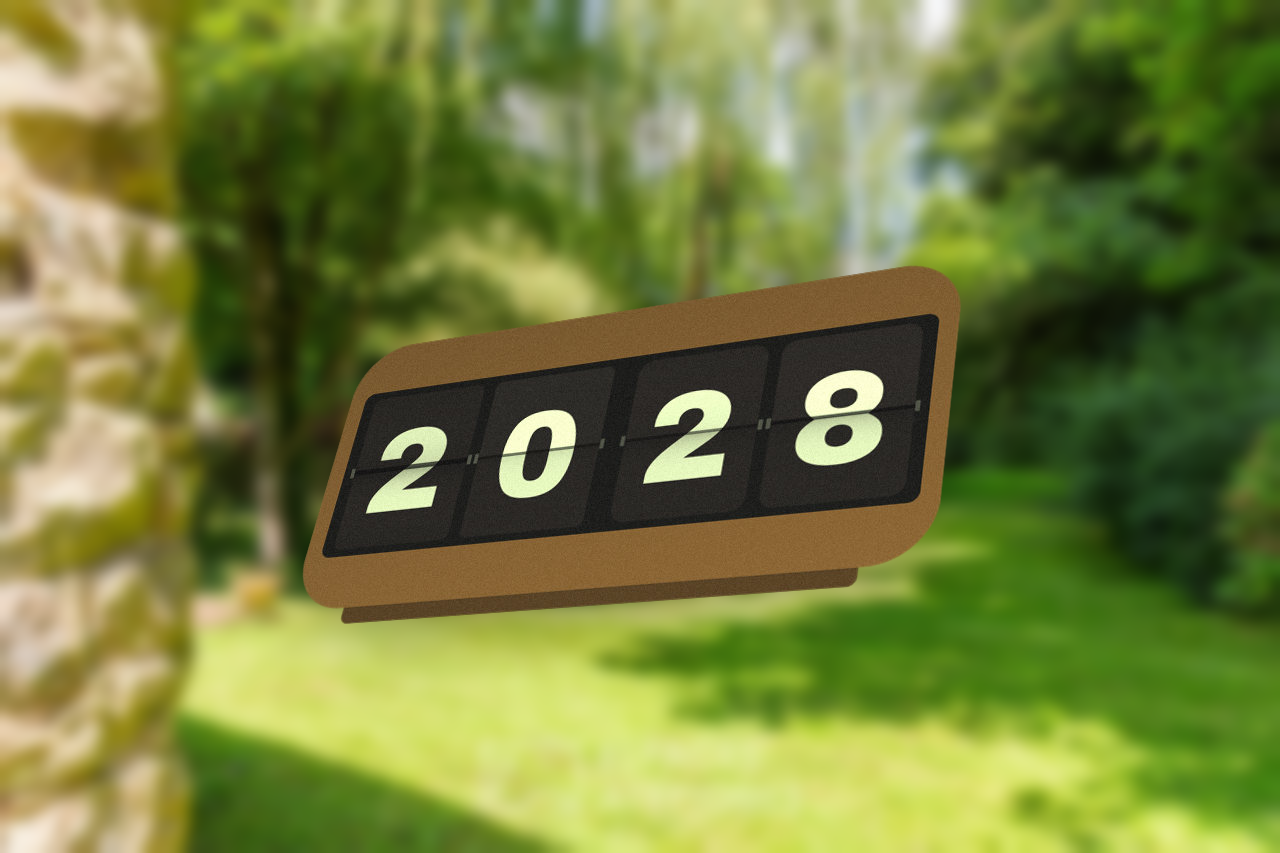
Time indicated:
{"hour": 20, "minute": 28}
